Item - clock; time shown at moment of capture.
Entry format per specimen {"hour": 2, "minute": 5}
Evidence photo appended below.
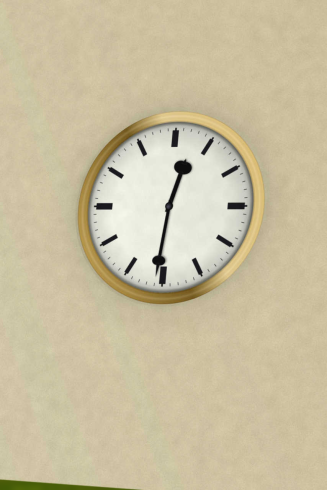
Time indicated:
{"hour": 12, "minute": 31}
